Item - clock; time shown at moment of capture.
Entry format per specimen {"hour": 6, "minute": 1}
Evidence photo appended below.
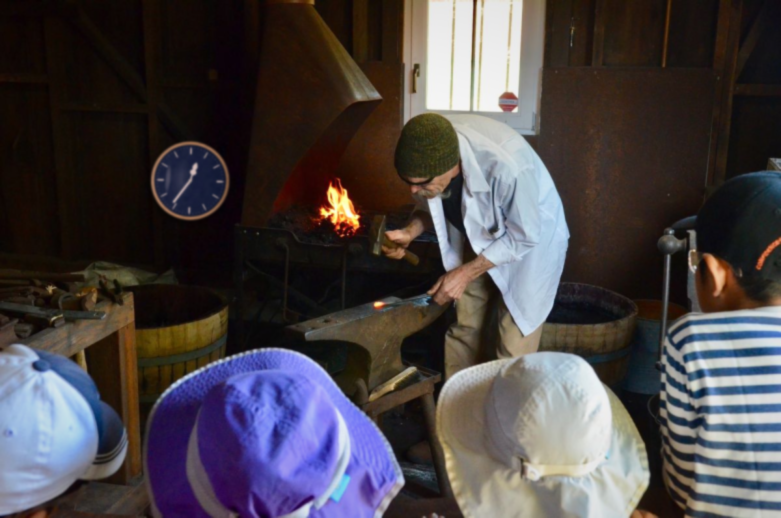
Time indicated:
{"hour": 12, "minute": 36}
